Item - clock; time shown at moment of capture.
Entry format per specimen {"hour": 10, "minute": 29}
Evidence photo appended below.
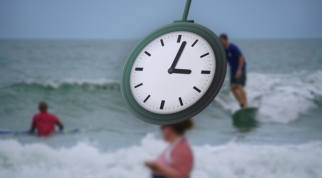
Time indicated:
{"hour": 3, "minute": 2}
